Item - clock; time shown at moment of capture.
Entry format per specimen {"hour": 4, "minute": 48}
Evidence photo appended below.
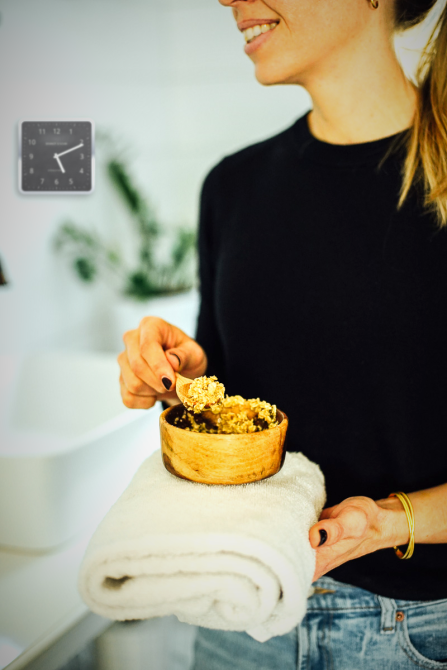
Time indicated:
{"hour": 5, "minute": 11}
